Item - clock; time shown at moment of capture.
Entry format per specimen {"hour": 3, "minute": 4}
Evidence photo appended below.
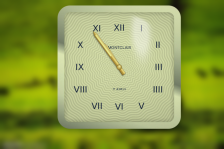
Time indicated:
{"hour": 10, "minute": 54}
